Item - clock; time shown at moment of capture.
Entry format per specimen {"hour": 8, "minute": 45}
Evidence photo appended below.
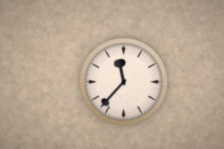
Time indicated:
{"hour": 11, "minute": 37}
